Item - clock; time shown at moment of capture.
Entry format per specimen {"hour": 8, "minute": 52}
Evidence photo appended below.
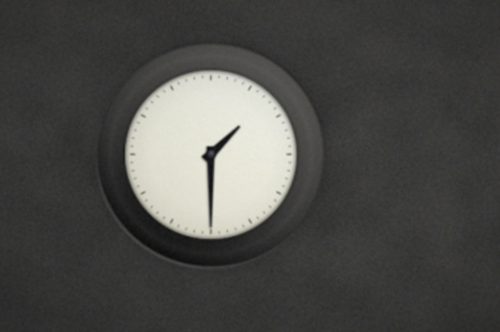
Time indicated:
{"hour": 1, "minute": 30}
